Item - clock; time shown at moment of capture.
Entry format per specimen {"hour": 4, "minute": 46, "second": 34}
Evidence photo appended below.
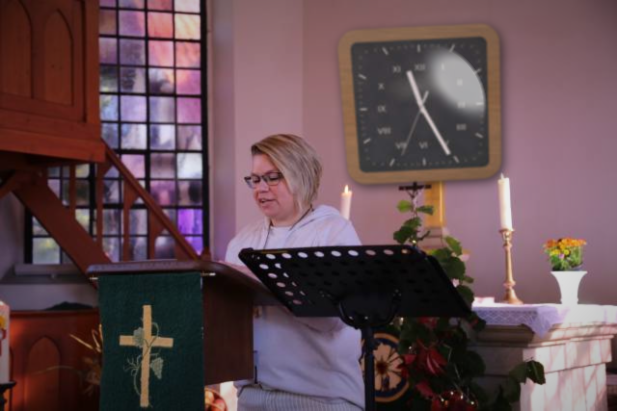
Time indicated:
{"hour": 11, "minute": 25, "second": 34}
